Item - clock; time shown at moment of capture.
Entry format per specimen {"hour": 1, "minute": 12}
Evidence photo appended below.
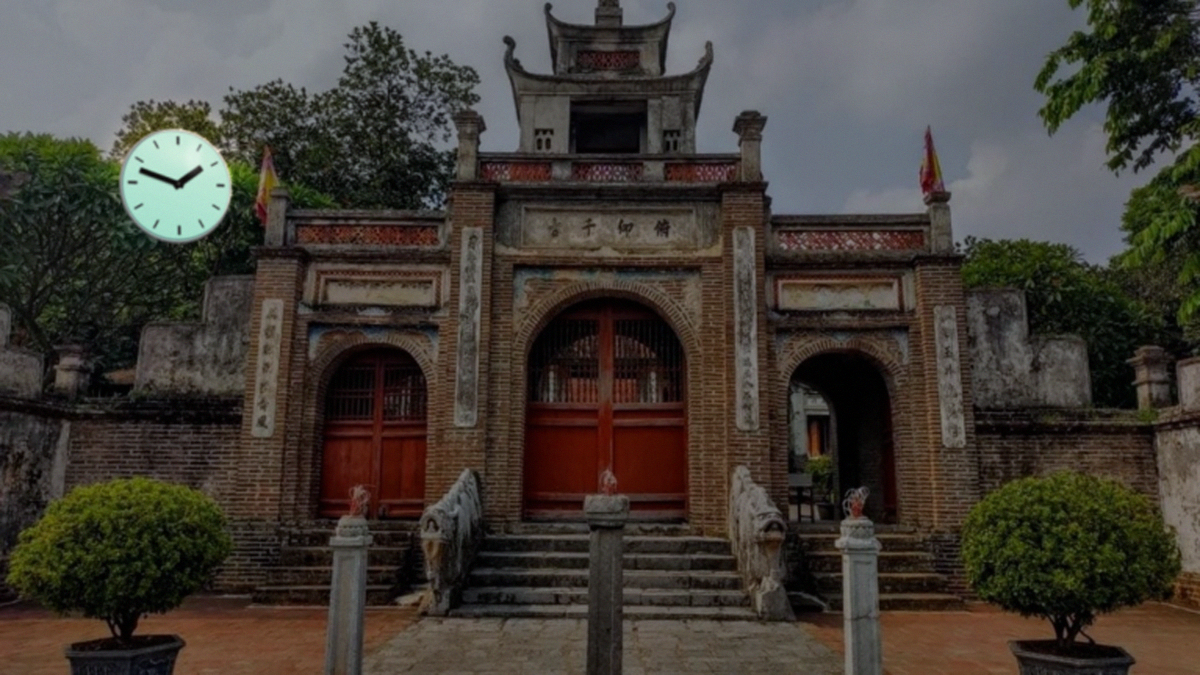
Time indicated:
{"hour": 1, "minute": 48}
